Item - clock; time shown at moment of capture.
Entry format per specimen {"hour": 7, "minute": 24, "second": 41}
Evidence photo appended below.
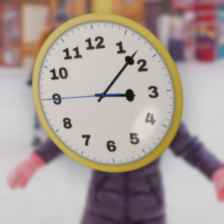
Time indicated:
{"hour": 3, "minute": 7, "second": 45}
